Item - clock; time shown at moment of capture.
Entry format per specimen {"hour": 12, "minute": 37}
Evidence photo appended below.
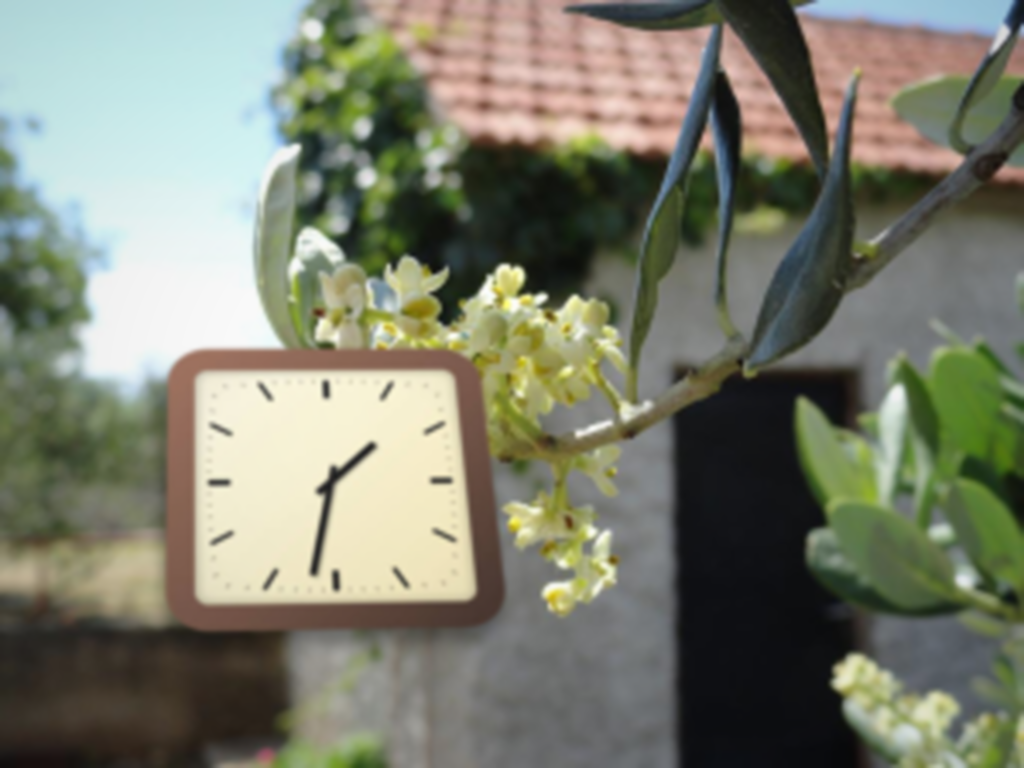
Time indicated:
{"hour": 1, "minute": 32}
